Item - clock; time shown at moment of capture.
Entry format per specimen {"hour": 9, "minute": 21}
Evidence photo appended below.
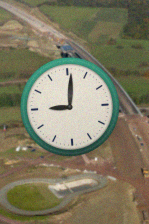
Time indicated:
{"hour": 9, "minute": 1}
